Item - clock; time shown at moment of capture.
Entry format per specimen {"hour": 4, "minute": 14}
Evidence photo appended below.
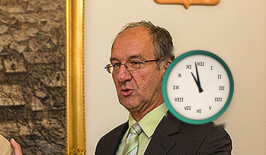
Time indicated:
{"hour": 10, "minute": 58}
